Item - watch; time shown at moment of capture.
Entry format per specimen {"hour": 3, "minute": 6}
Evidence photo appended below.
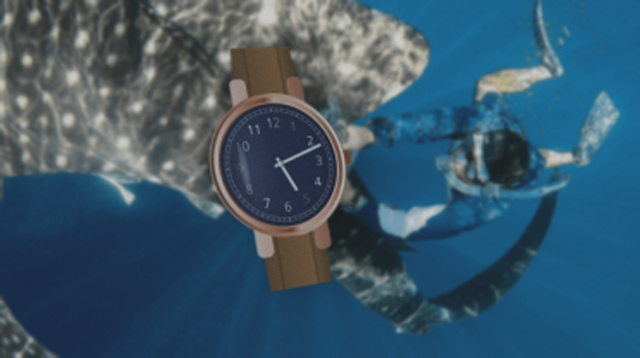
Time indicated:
{"hour": 5, "minute": 12}
